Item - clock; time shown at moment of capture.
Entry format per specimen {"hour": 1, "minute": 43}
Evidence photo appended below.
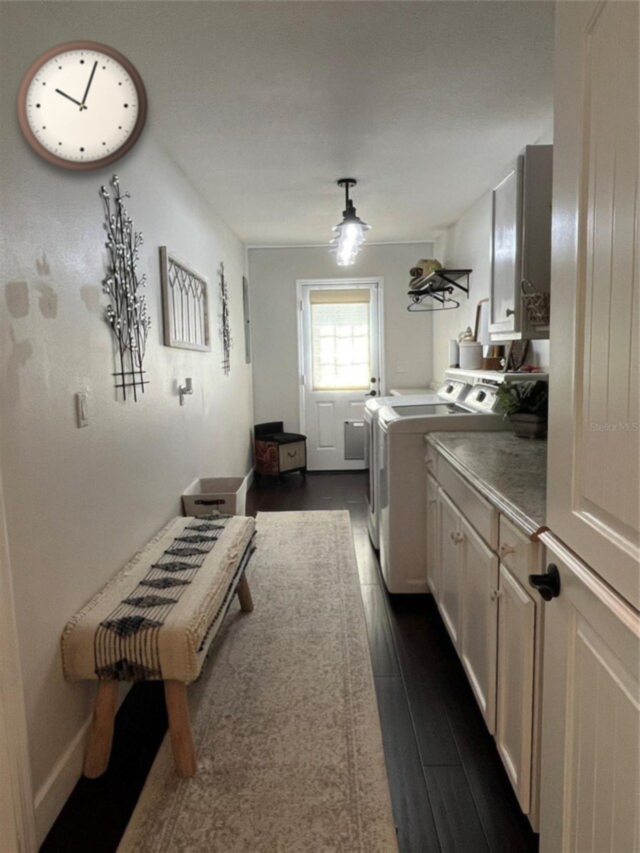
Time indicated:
{"hour": 10, "minute": 3}
